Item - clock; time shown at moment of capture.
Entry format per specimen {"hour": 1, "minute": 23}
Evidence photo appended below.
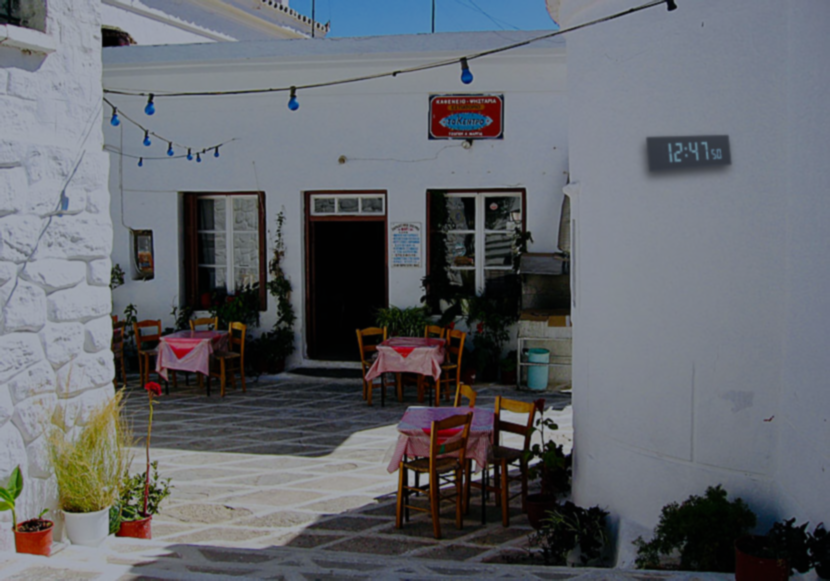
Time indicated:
{"hour": 12, "minute": 47}
